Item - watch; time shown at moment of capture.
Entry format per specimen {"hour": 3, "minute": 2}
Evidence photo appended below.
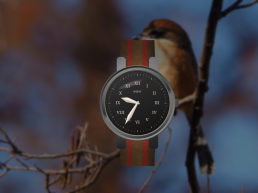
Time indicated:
{"hour": 9, "minute": 35}
